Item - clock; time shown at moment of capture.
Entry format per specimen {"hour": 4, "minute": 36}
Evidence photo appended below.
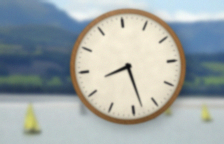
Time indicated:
{"hour": 8, "minute": 28}
